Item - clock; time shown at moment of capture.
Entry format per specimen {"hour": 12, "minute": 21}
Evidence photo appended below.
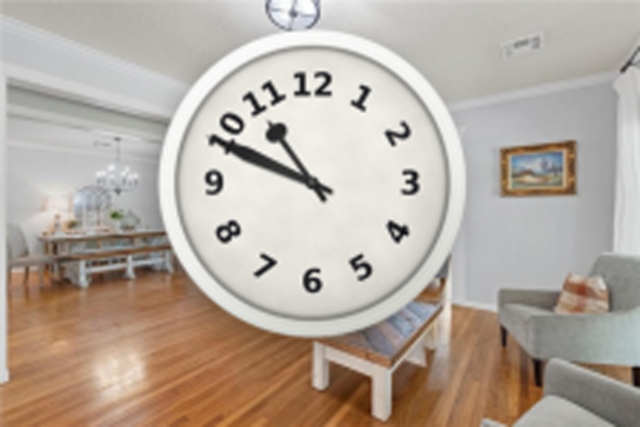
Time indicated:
{"hour": 10, "minute": 49}
